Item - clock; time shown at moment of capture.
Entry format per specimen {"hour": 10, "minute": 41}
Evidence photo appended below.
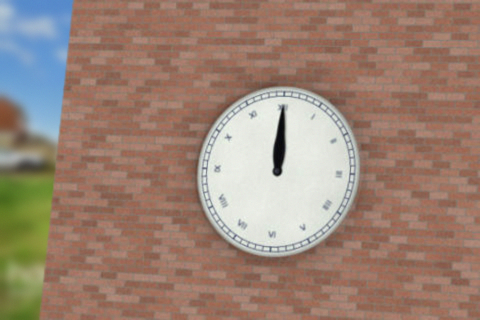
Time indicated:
{"hour": 12, "minute": 0}
